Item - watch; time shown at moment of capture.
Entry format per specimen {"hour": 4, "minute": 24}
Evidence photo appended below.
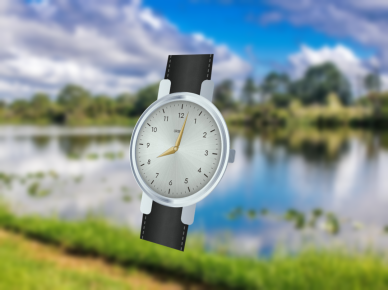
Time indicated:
{"hour": 8, "minute": 2}
